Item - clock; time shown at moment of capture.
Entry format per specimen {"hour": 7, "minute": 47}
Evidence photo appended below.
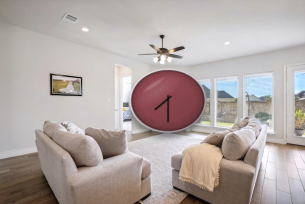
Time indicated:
{"hour": 7, "minute": 30}
